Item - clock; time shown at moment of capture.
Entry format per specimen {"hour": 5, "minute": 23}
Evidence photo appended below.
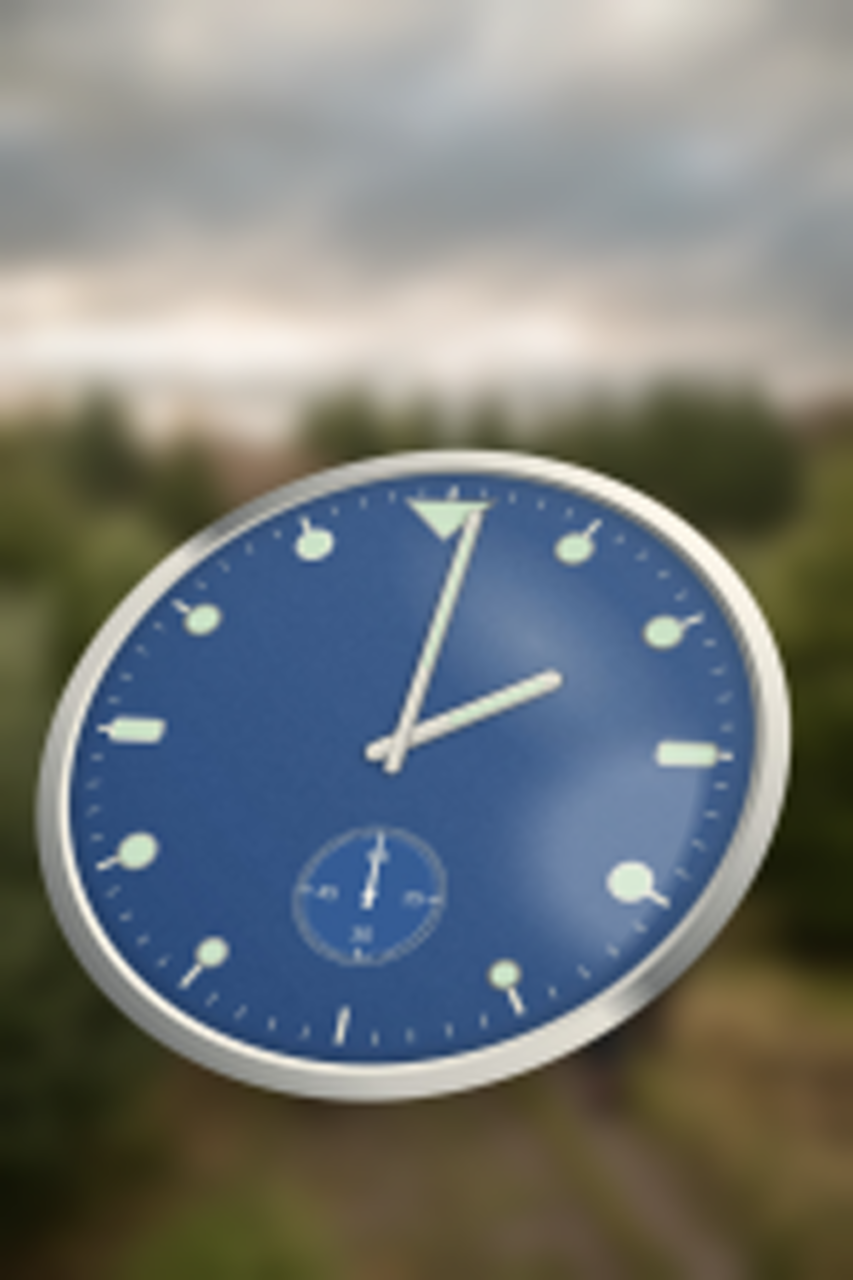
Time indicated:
{"hour": 2, "minute": 1}
